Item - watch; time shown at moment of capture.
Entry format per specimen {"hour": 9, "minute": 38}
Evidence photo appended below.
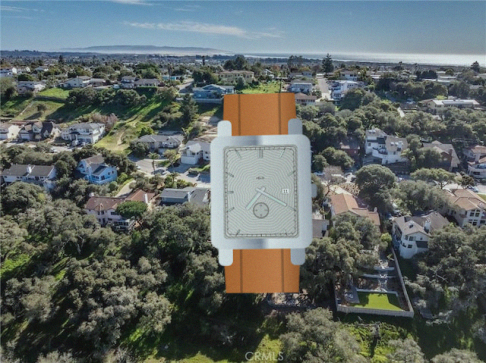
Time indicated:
{"hour": 7, "minute": 20}
